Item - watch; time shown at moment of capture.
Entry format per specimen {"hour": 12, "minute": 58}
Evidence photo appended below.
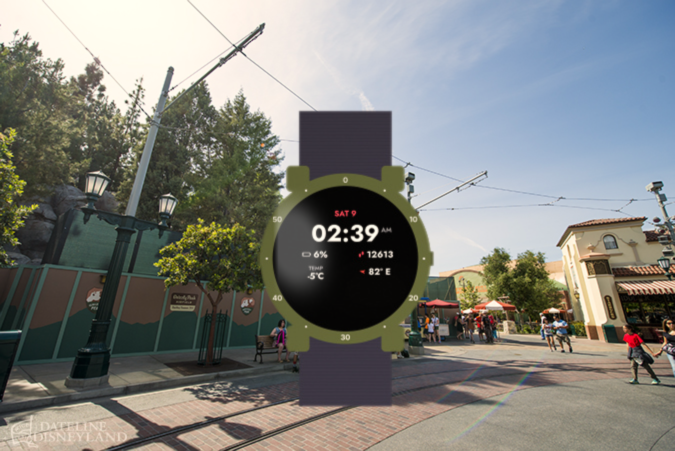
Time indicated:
{"hour": 2, "minute": 39}
